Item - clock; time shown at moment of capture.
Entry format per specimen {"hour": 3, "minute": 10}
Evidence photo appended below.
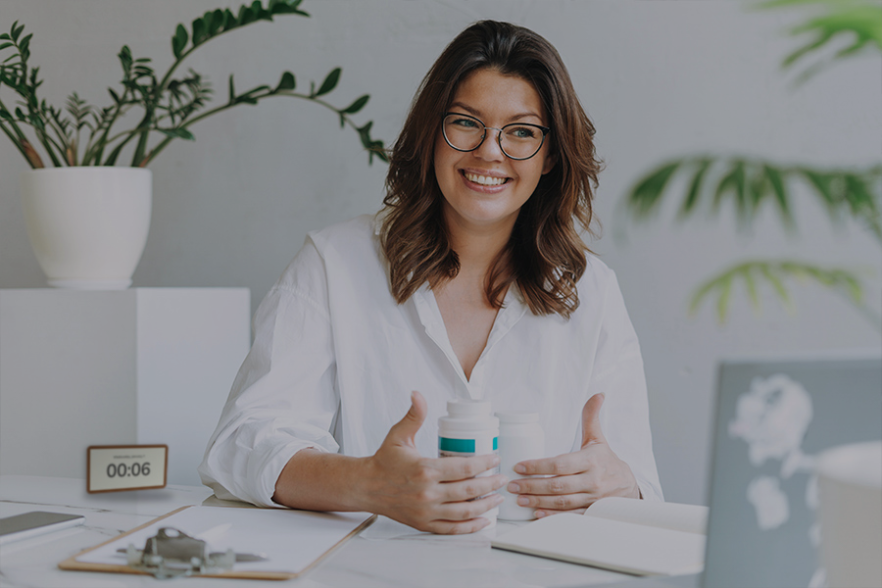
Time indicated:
{"hour": 0, "minute": 6}
